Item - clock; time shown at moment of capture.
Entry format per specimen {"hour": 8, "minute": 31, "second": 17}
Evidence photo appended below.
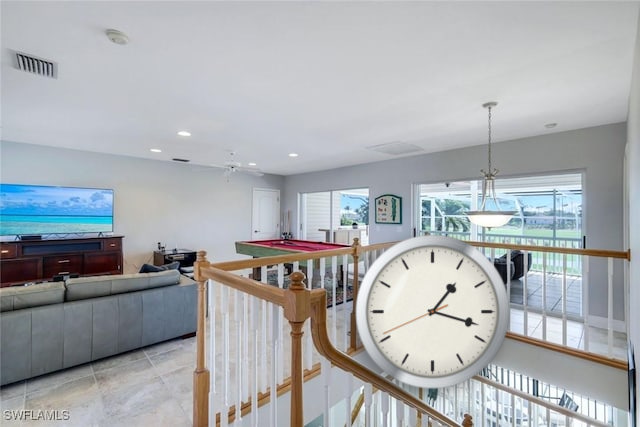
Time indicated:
{"hour": 1, "minute": 17, "second": 41}
